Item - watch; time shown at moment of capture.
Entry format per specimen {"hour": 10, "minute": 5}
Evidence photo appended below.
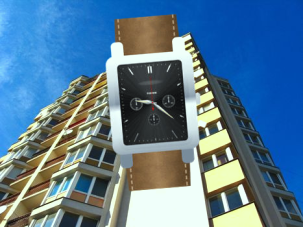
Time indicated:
{"hour": 9, "minute": 22}
